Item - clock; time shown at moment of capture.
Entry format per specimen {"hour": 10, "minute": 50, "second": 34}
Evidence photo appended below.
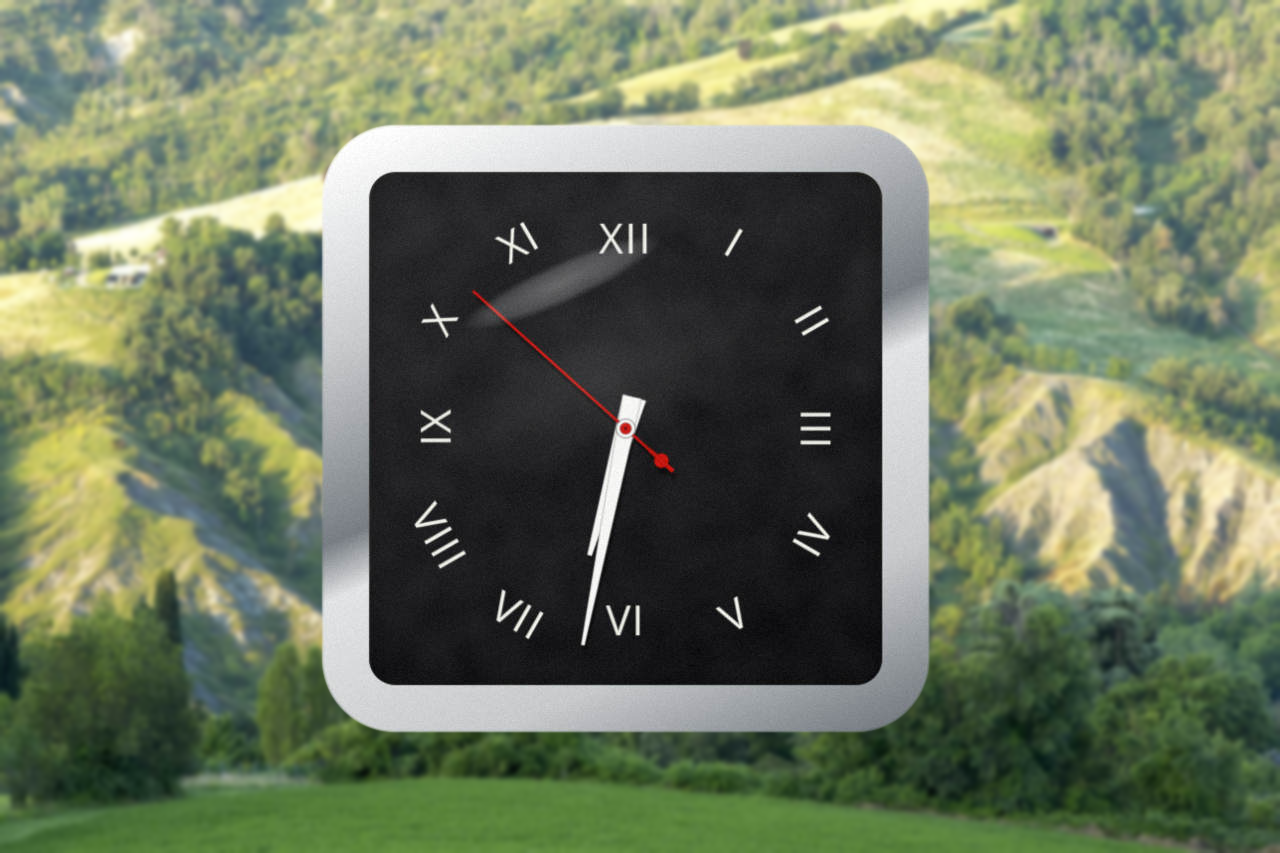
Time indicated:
{"hour": 6, "minute": 31, "second": 52}
